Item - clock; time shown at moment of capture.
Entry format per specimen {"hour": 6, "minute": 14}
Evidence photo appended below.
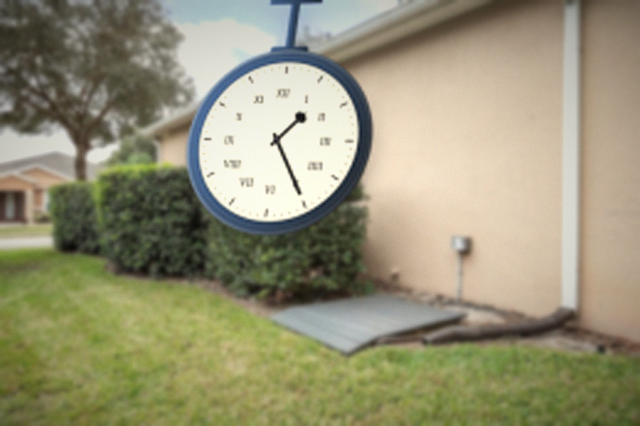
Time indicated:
{"hour": 1, "minute": 25}
